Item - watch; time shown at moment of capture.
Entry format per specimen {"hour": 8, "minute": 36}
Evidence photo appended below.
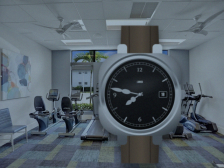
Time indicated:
{"hour": 7, "minute": 47}
